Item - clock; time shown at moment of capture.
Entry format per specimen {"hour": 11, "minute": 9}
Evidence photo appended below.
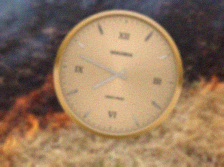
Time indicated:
{"hour": 7, "minute": 48}
